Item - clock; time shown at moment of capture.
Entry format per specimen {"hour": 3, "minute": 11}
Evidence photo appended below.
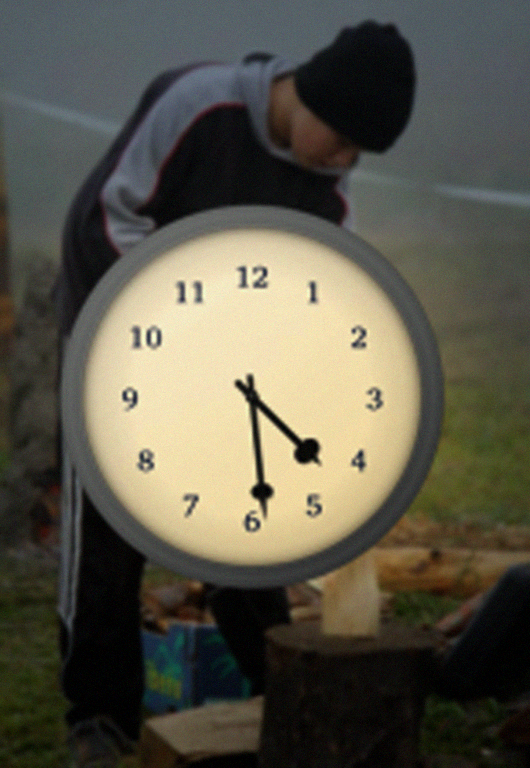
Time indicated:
{"hour": 4, "minute": 29}
